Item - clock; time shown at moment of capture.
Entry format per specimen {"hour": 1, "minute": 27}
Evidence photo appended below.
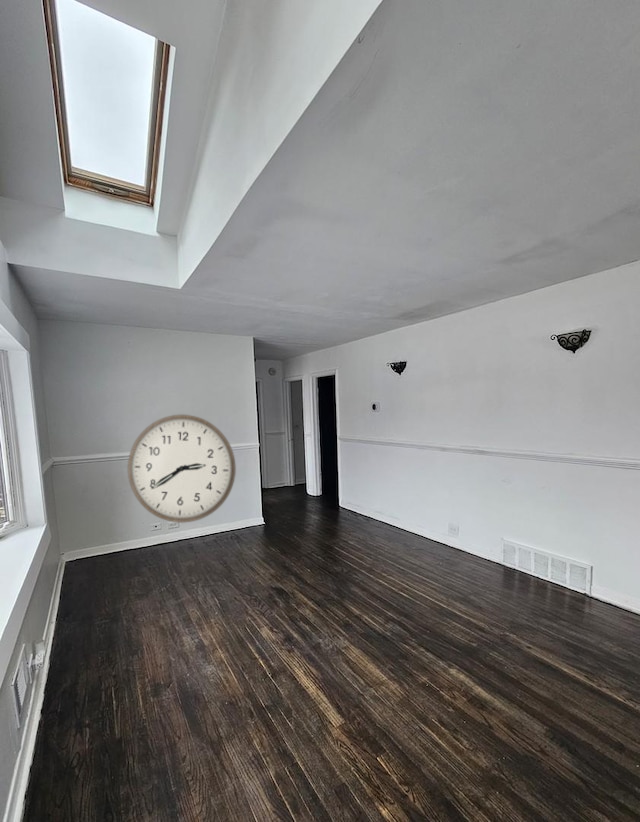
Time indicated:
{"hour": 2, "minute": 39}
